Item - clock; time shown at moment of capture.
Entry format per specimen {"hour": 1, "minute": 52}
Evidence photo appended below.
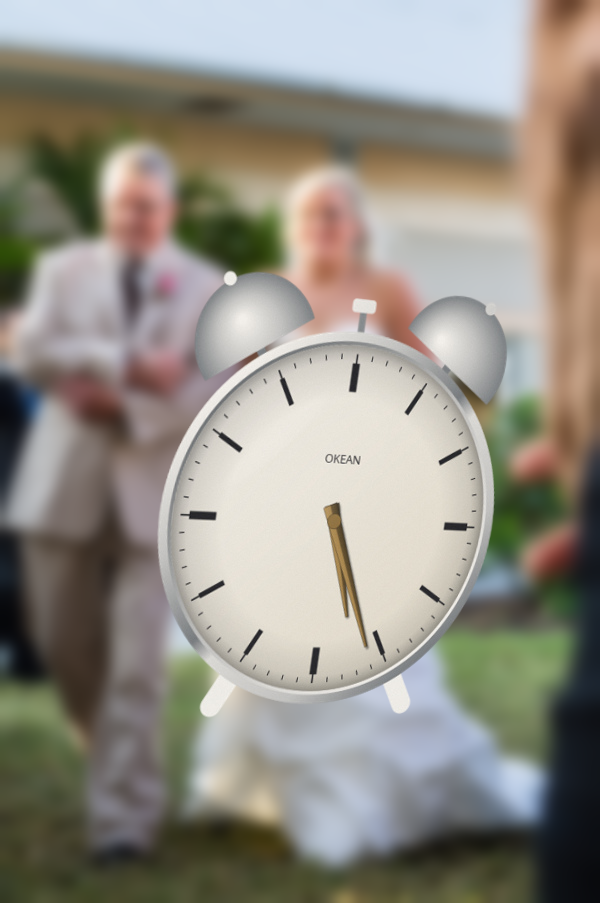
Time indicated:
{"hour": 5, "minute": 26}
